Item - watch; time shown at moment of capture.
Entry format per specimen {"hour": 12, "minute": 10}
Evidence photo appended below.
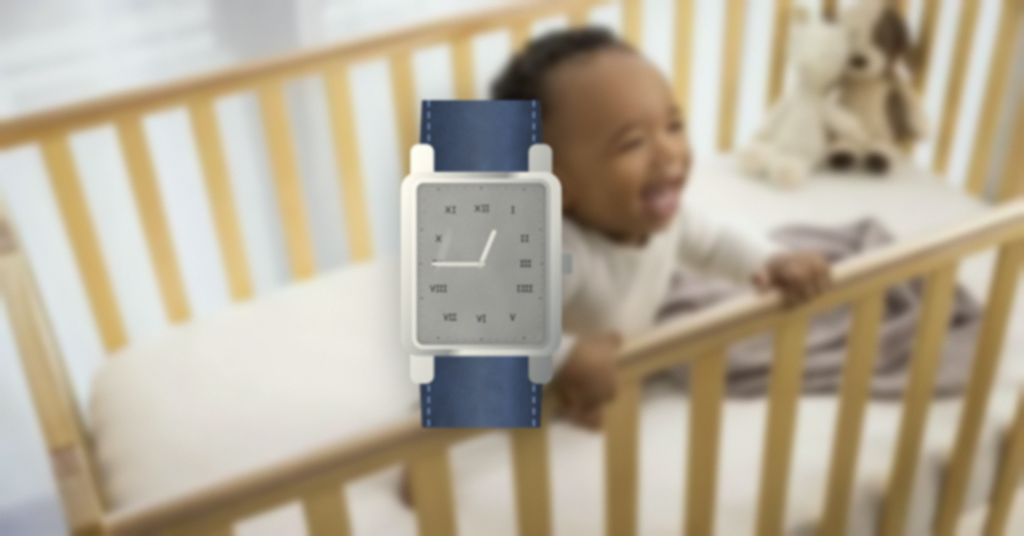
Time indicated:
{"hour": 12, "minute": 45}
